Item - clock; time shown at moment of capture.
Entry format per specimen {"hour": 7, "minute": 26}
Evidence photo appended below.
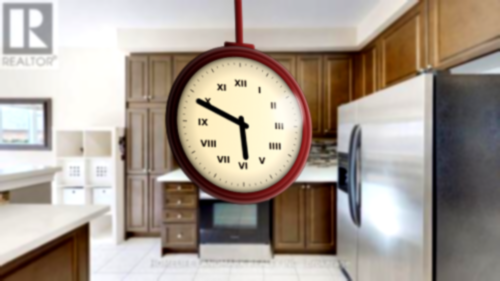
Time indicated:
{"hour": 5, "minute": 49}
